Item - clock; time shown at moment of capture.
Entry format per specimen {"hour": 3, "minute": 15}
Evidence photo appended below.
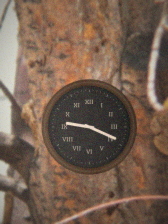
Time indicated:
{"hour": 9, "minute": 19}
